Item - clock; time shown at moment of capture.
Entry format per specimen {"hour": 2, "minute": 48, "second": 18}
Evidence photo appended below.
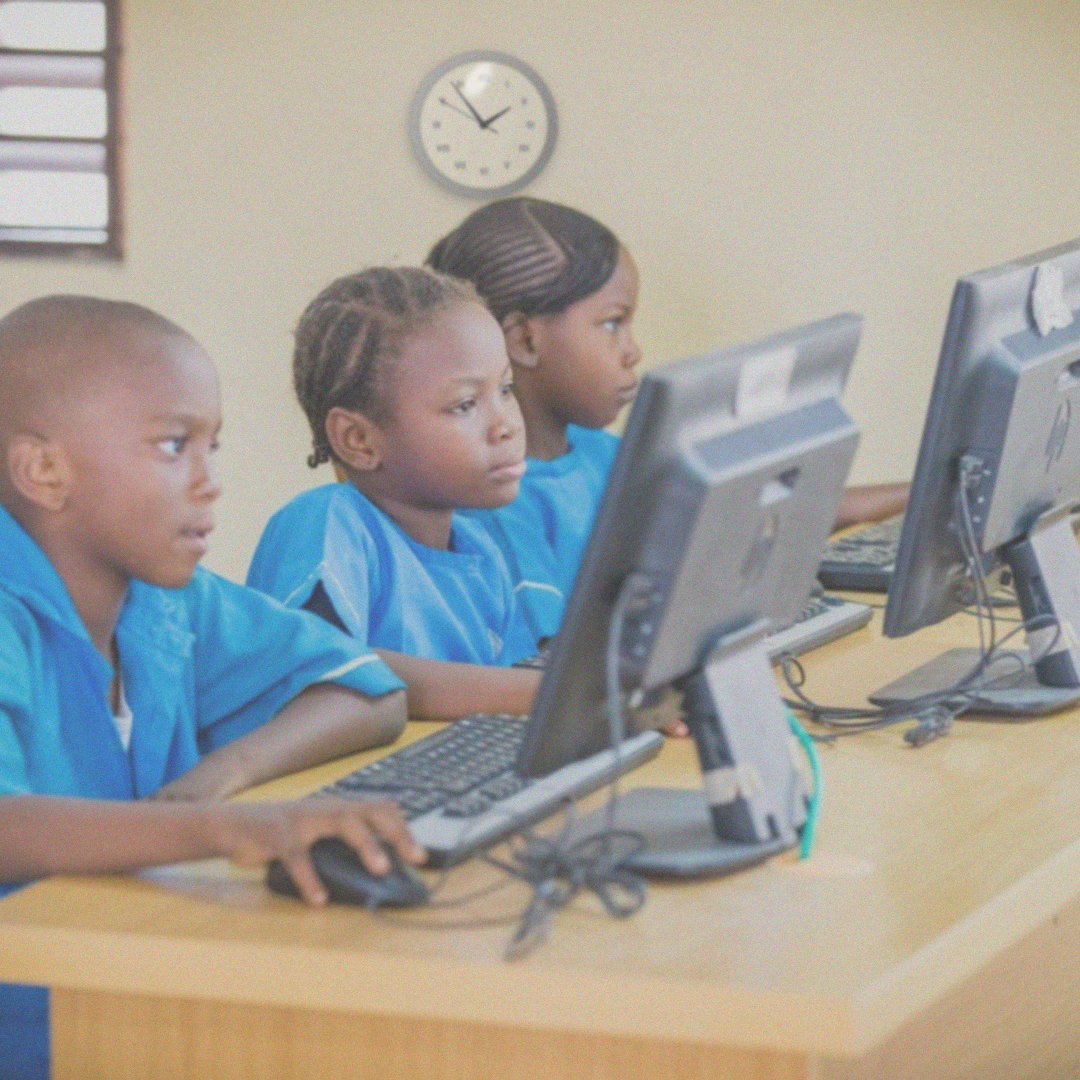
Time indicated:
{"hour": 1, "minute": 53, "second": 50}
